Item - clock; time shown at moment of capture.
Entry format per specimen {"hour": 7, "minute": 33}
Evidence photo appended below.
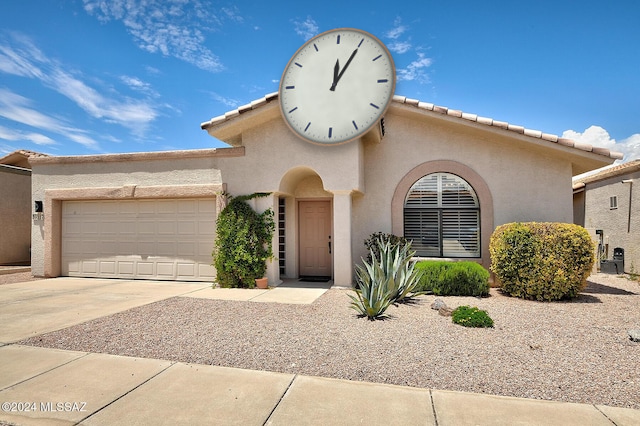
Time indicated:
{"hour": 12, "minute": 5}
